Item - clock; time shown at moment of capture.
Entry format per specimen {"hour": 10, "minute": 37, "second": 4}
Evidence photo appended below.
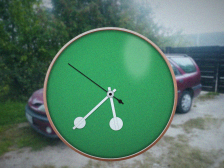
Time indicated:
{"hour": 5, "minute": 37, "second": 51}
